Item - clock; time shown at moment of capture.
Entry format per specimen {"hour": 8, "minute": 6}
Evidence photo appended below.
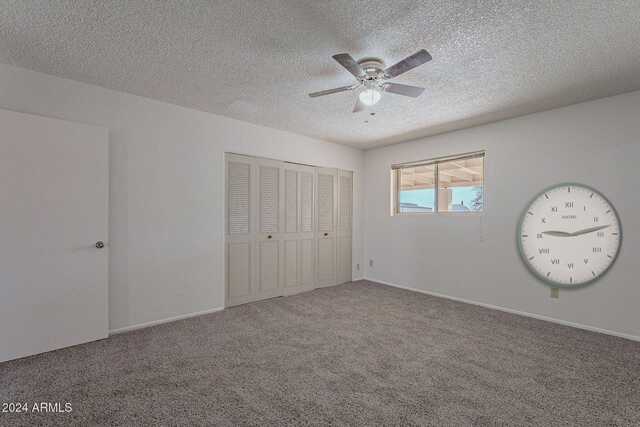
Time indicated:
{"hour": 9, "minute": 13}
